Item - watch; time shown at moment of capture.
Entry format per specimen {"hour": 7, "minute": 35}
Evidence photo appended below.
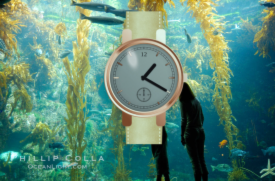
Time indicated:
{"hour": 1, "minute": 20}
